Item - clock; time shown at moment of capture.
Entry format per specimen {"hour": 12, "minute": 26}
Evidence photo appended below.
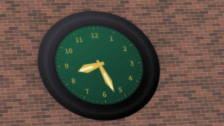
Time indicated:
{"hour": 8, "minute": 27}
